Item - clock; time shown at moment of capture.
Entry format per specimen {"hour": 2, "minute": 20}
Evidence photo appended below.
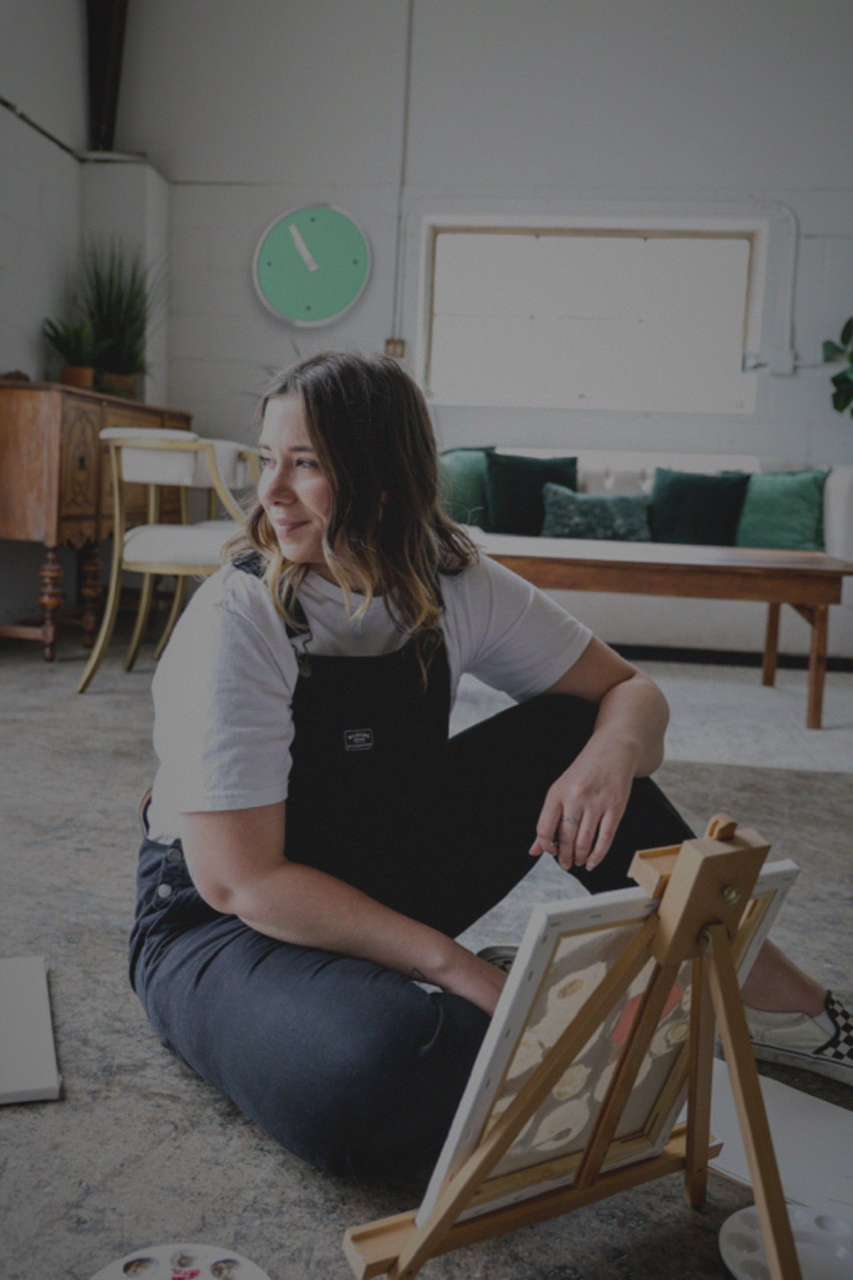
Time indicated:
{"hour": 10, "minute": 55}
